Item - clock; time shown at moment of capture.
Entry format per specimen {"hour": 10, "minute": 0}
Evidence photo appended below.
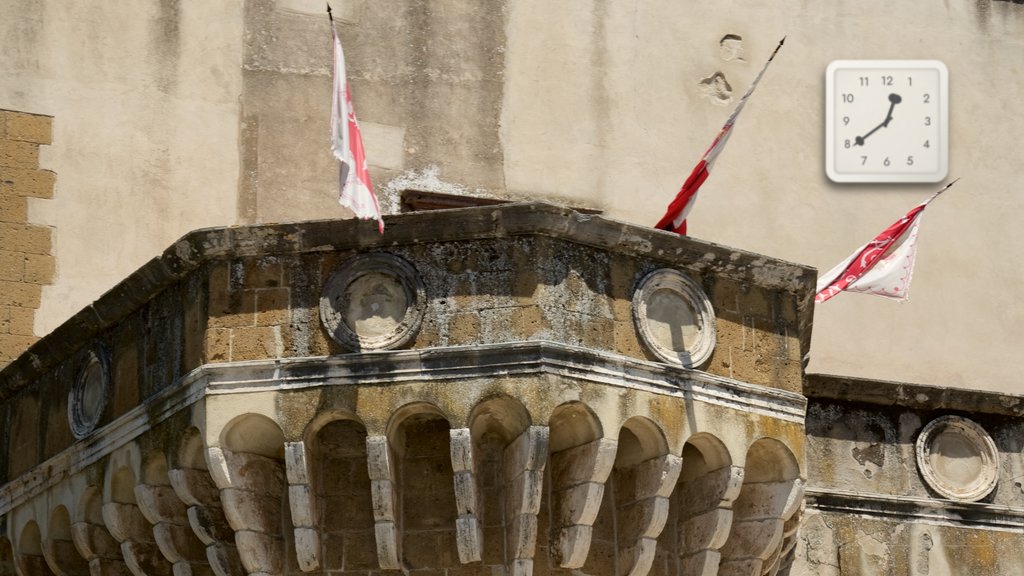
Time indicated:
{"hour": 12, "minute": 39}
